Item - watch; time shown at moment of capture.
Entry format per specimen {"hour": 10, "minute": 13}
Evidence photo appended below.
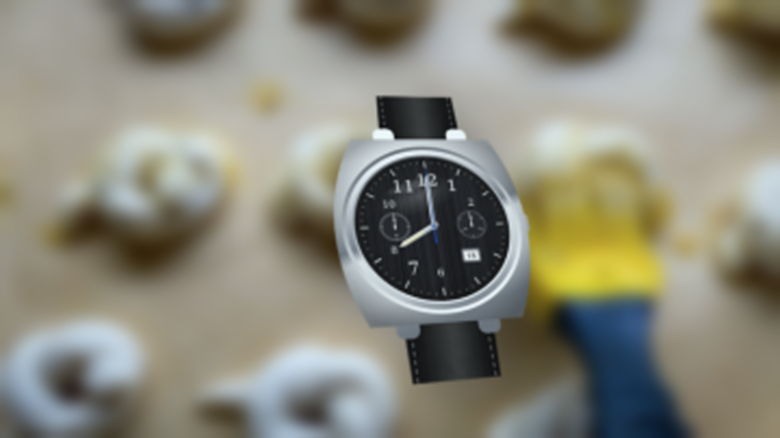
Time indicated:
{"hour": 8, "minute": 0}
